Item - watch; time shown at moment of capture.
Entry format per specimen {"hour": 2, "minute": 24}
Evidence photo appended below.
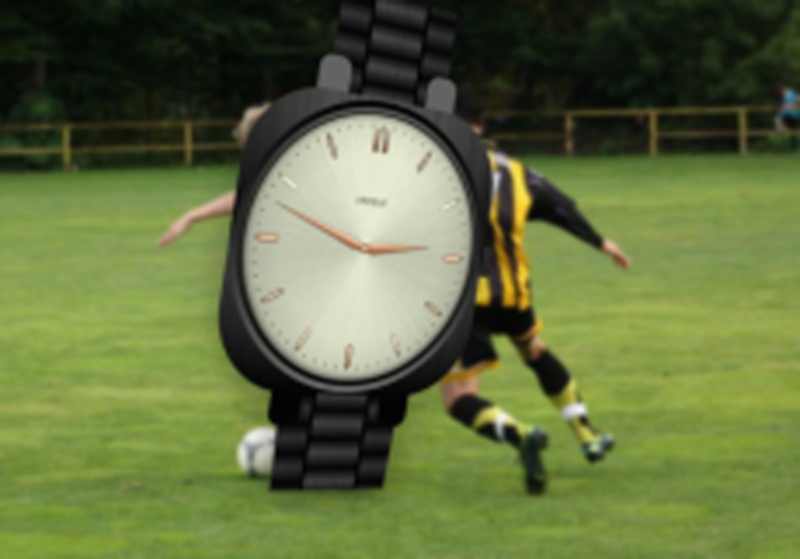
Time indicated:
{"hour": 2, "minute": 48}
